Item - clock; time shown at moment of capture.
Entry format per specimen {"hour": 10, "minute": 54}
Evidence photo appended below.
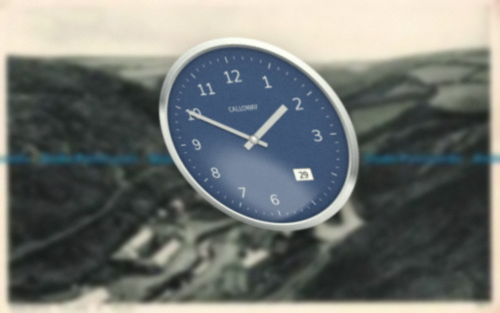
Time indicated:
{"hour": 1, "minute": 50}
